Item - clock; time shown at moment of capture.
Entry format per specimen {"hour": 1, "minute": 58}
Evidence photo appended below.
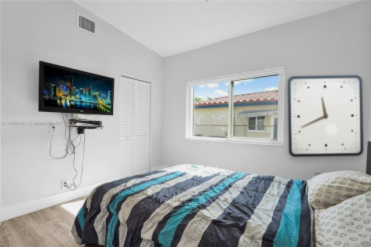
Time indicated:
{"hour": 11, "minute": 41}
